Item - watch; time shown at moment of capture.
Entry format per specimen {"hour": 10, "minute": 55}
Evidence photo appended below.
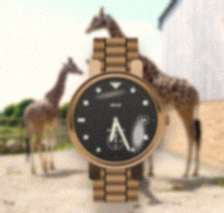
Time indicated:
{"hour": 6, "minute": 26}
